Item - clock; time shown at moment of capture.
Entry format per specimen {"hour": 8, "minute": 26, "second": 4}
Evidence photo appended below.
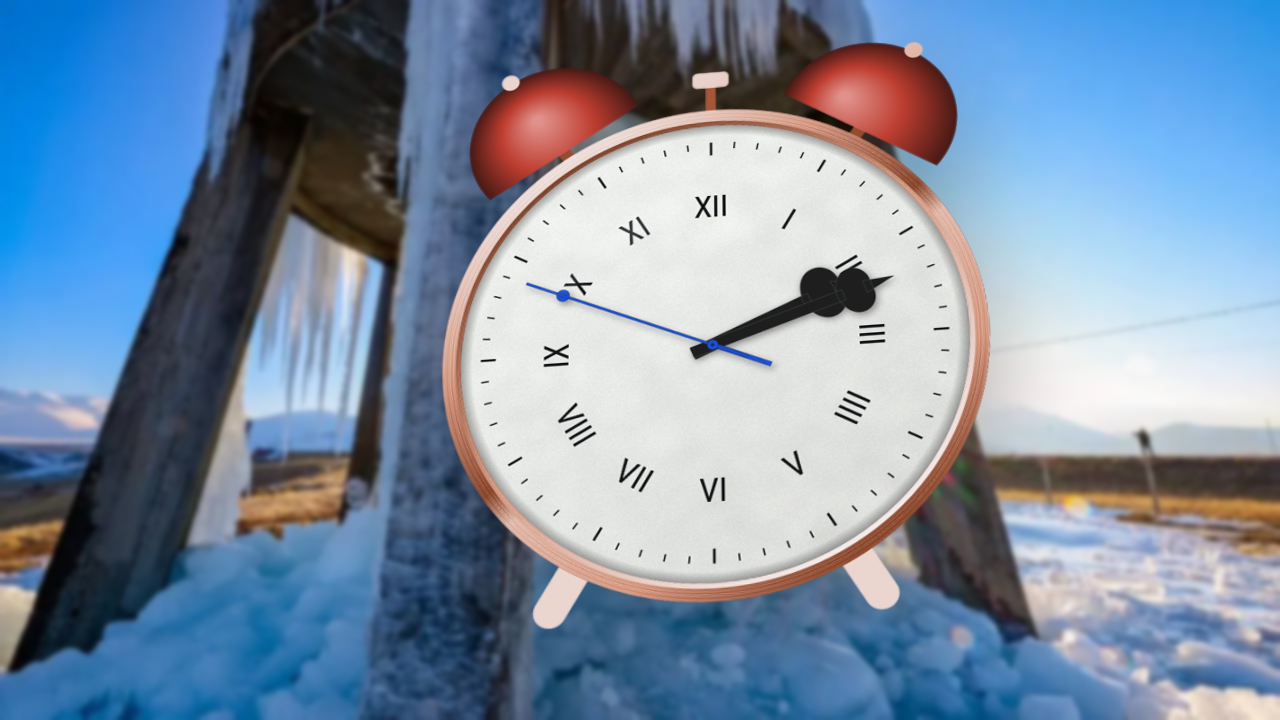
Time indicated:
{"hour": 2, "minute": 11, "second": 49}
